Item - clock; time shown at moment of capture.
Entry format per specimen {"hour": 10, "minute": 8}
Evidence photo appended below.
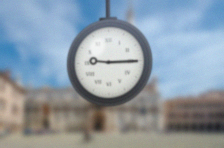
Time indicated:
{"hour": 9, "minute": 15}
